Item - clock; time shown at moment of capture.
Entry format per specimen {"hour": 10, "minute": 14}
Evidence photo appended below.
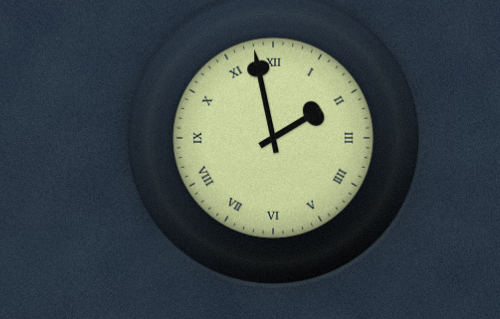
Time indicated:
{"hour": 1, "minute": 58}
